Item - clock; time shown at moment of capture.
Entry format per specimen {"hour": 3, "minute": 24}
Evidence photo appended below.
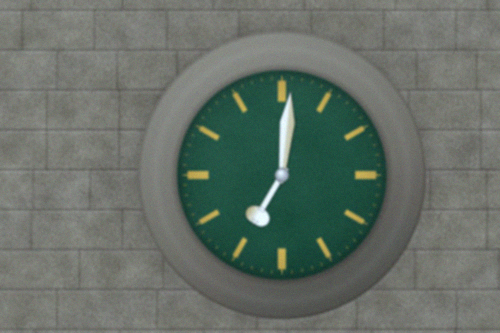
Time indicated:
{"hour": 7, "minute": 1}
